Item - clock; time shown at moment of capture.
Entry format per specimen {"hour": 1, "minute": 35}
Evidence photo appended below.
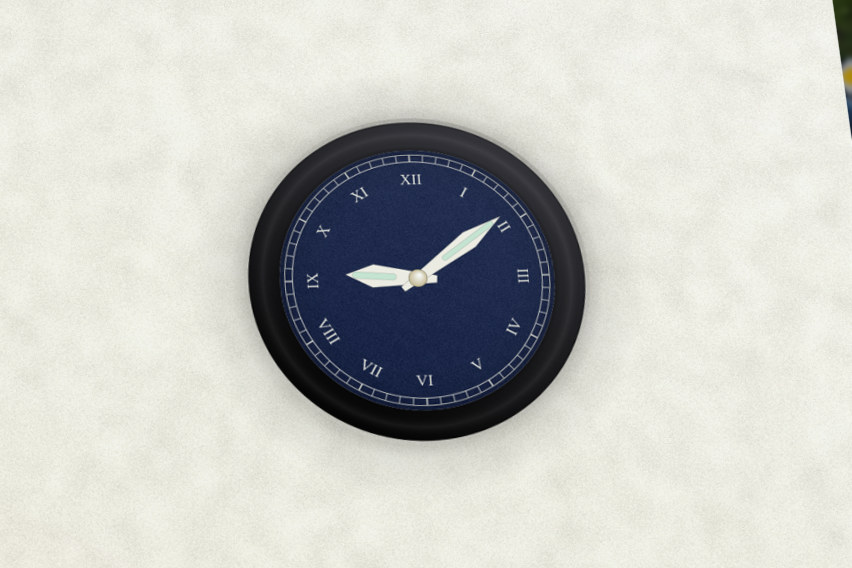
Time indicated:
{"hour": 9, "minute": 9}
